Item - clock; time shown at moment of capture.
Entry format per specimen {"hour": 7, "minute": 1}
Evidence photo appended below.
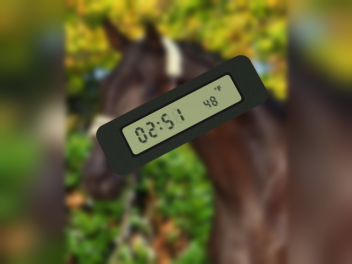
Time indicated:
{"hour": 2, "minute": 51}
